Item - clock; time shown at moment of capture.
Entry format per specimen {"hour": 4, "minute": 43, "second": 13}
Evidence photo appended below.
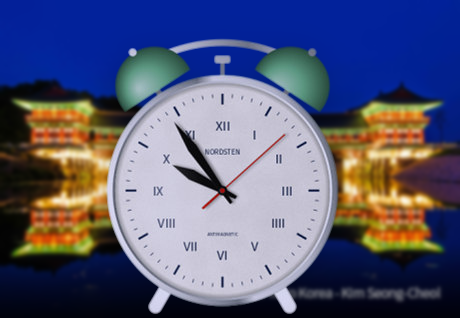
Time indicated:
{"hour": 9, "minute": 54, "second": 8}
